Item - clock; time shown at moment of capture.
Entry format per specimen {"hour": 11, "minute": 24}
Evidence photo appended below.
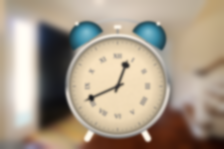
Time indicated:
{"hour": 12, "minute": 41}
